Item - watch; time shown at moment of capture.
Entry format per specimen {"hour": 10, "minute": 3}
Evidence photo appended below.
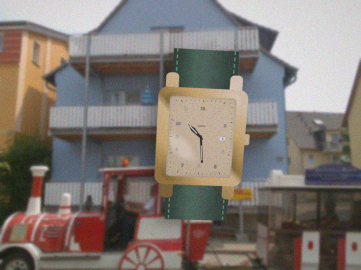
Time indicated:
{"hour": 10, "minute": 29}
